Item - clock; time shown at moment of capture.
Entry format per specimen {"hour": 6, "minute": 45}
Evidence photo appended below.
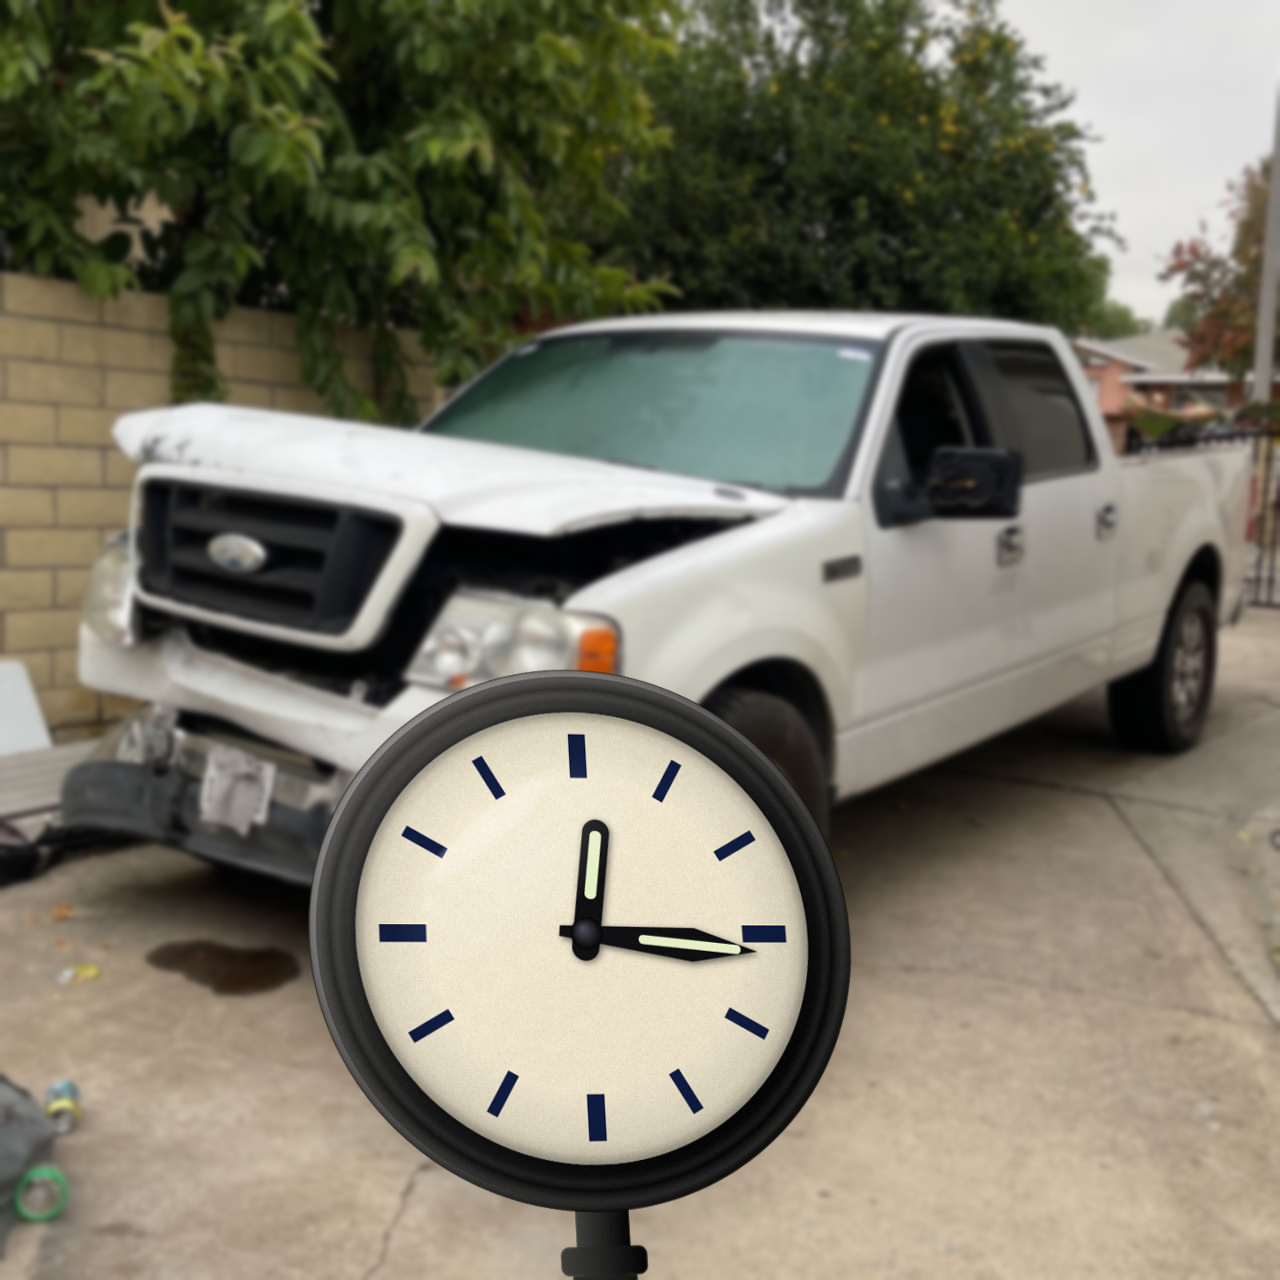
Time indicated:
{"hour": 12, "minute": 16}
